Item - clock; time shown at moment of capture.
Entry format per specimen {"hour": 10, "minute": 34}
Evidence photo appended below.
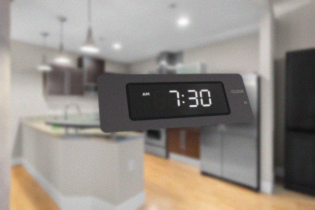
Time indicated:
{"hour": 7, "minute": 30}
